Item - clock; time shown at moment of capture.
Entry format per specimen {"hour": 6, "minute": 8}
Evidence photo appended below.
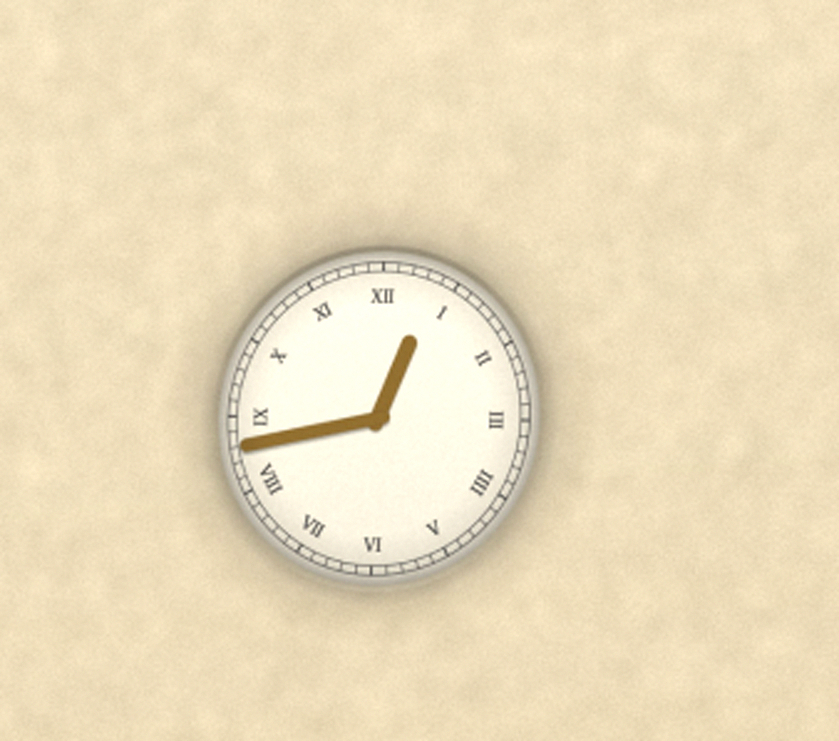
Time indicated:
{"hour": 12, "minute": 43}
